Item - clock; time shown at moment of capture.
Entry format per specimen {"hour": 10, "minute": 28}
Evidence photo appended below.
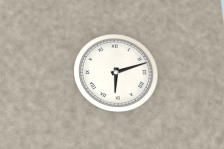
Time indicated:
{"hour": 6, "minute": 12}
